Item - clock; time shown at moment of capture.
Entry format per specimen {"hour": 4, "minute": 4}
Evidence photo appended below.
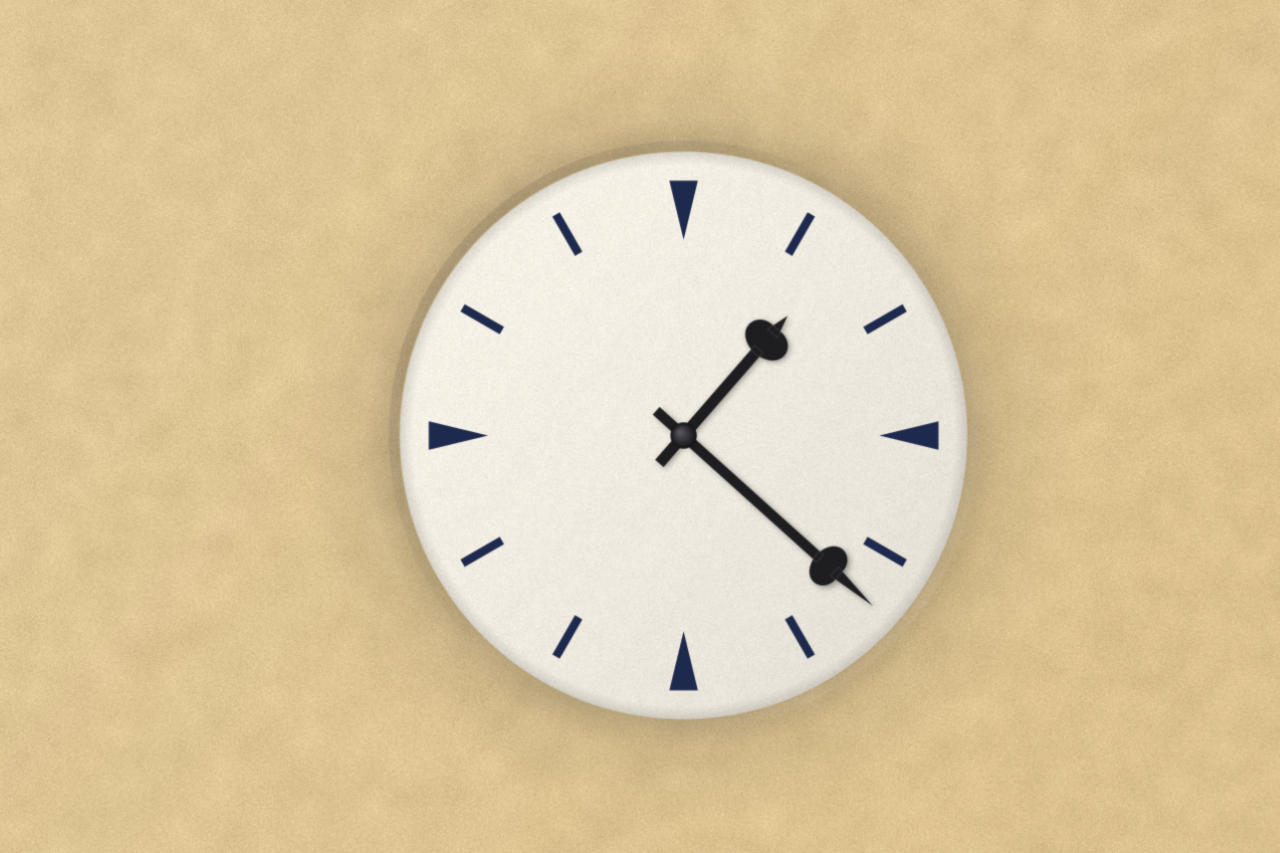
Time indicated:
{"hour": 1, "minute": 22}
